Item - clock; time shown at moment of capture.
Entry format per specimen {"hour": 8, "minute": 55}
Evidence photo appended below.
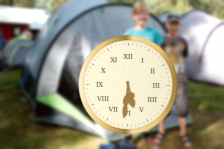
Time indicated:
{"hour": 5, "minute": 31}
